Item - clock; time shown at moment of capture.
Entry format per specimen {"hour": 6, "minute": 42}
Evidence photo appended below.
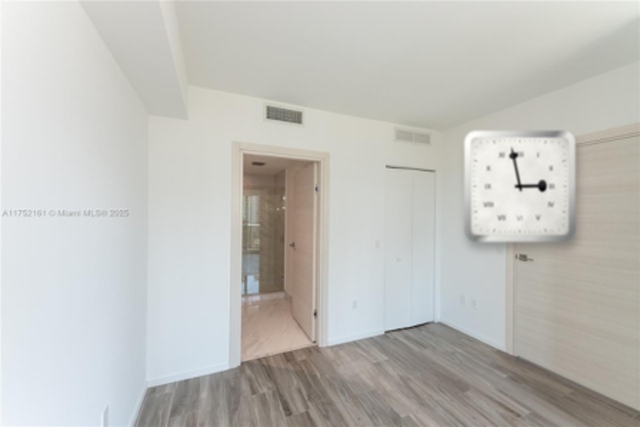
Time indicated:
{"hour": 2, "minute": 58}
